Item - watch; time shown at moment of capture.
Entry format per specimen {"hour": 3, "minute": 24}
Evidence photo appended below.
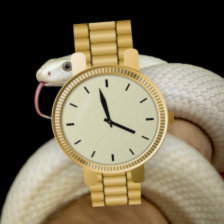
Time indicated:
{"hour": 3, "minute": 58}
